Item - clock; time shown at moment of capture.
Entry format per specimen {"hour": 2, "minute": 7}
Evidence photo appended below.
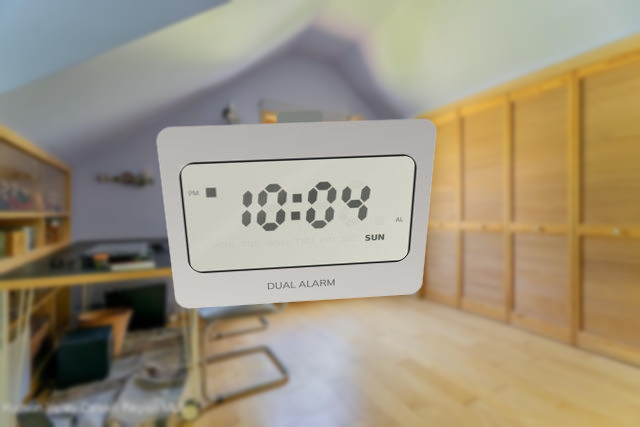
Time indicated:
{"hour": 10, "minute": 4}
